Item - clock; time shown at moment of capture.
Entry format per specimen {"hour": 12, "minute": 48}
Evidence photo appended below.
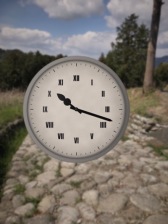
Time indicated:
{"hour": 10, "minute": 18}
